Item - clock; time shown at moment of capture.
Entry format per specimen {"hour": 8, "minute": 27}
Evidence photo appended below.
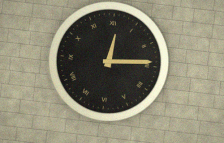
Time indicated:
{"hour": 12, "minute": 14}
